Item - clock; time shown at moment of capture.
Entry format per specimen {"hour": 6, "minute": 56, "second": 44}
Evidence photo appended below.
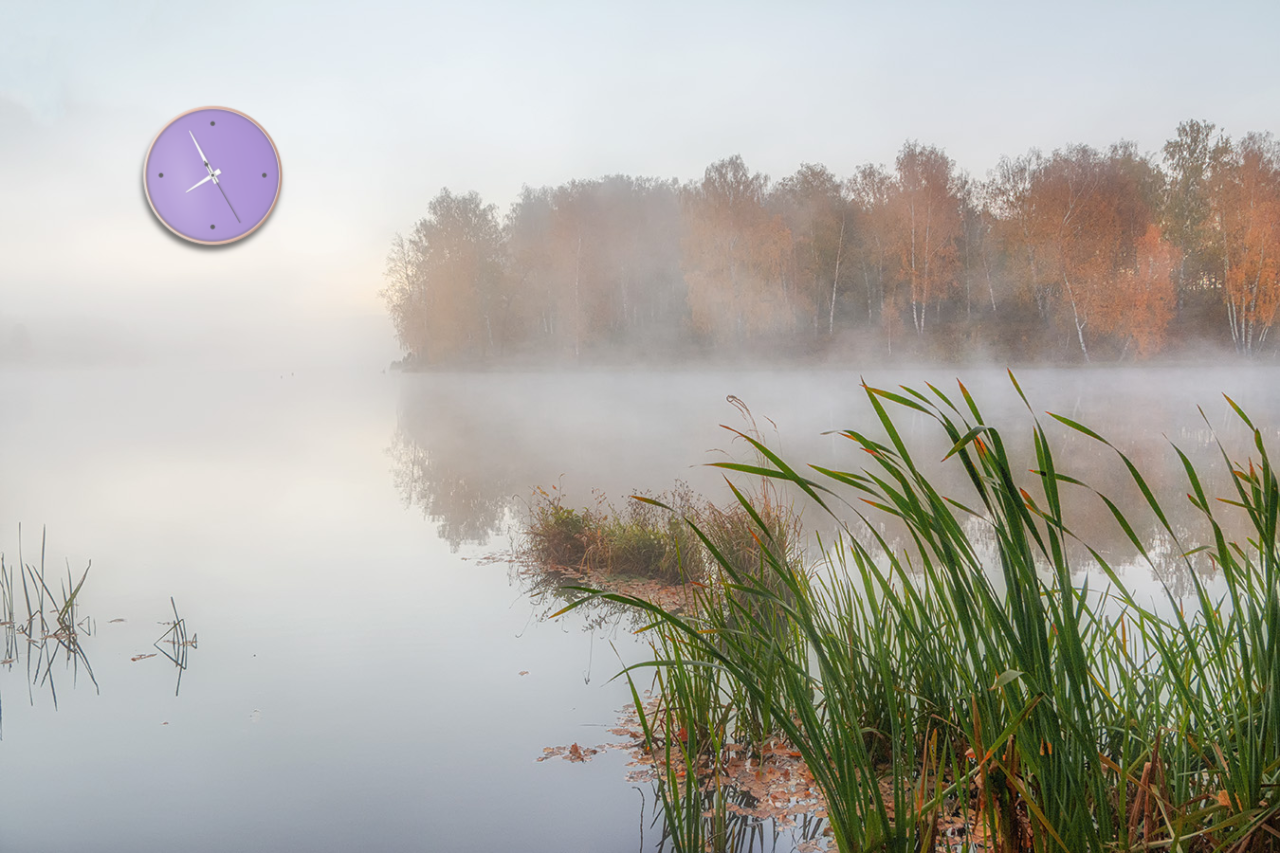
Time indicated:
{"hour": 7, "minute": 55, "second": 25}
